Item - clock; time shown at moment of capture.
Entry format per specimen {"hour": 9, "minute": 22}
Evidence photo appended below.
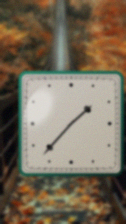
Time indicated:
{"hour": 1, "minute": 37}
